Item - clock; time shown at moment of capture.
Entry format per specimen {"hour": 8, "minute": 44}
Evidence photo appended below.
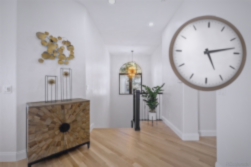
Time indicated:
{"hour": 5, "minute": 13}
